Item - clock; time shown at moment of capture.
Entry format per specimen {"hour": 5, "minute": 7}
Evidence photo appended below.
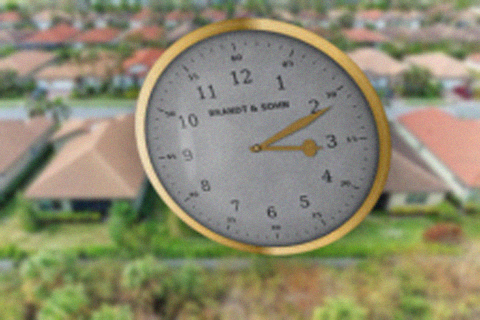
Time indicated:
{"hour": 3, "minute": 11}
